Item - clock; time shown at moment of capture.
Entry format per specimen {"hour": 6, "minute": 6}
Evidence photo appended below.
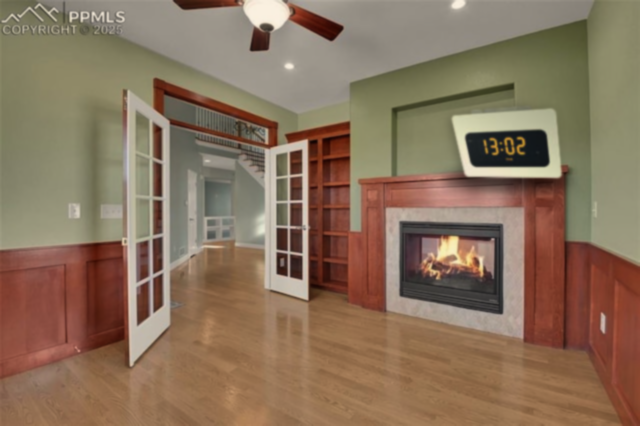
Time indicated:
{"hour": 13, "minute": 2}
